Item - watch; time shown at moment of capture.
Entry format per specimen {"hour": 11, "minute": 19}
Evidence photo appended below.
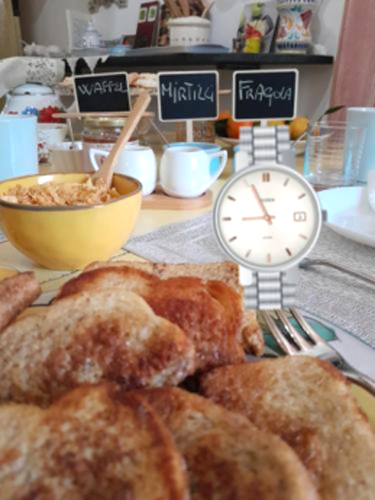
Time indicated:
{"hour": 8, "minute": 56}
